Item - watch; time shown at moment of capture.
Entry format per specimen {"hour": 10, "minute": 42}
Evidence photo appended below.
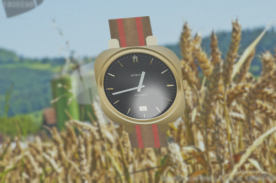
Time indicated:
{"hour": 12, "minute": 43}
